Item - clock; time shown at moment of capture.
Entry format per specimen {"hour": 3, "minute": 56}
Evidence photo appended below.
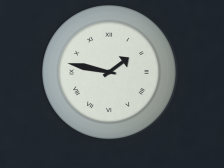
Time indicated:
{"hour": 1, "minute": 47}
